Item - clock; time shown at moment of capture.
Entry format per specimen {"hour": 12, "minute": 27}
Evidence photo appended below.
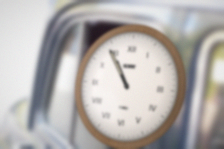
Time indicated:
{"hour": 10, "minute": 54}
